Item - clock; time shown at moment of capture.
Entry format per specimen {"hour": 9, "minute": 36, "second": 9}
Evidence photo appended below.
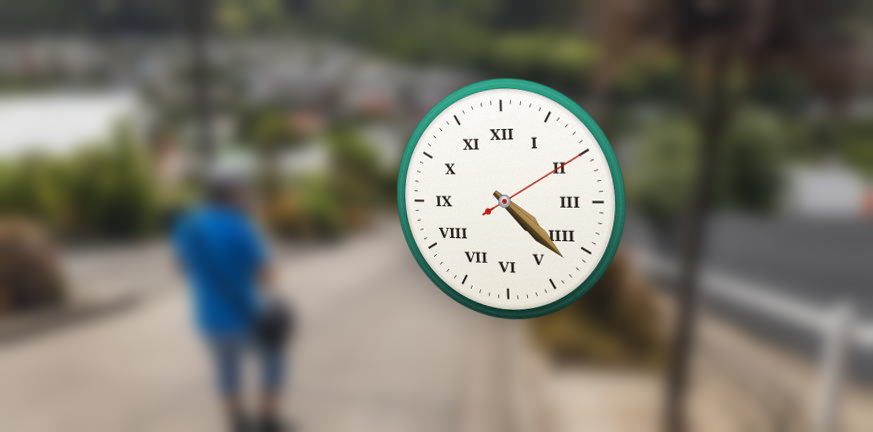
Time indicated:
{"hour": 4, "minute": 22, "second": 10}
